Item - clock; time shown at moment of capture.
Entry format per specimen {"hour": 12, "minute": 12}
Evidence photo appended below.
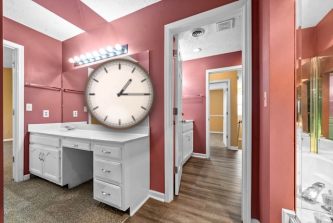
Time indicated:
{"hour": 1, "minute": 15}
